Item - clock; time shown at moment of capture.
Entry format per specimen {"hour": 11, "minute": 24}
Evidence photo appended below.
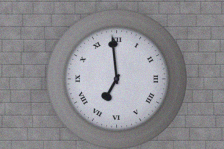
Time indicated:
{"hour": 6, "minute": 59}
